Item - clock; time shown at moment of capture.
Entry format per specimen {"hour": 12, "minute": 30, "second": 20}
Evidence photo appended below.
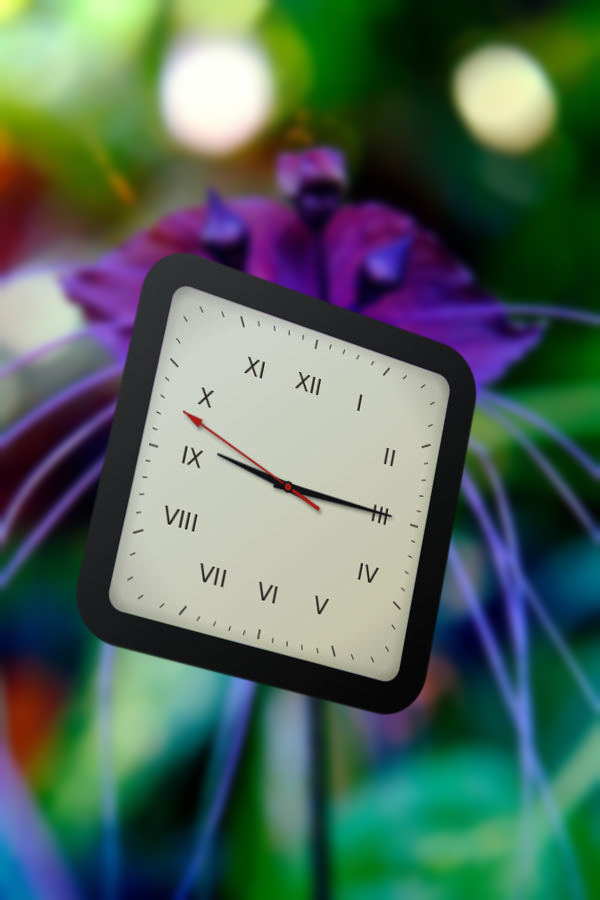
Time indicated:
{"hour": 9, "minute": 14, "second": 48}
